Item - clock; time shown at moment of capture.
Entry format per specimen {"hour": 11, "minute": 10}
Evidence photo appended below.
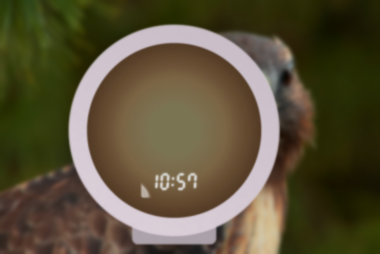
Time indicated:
{"hour": 10, "minute": 57}
